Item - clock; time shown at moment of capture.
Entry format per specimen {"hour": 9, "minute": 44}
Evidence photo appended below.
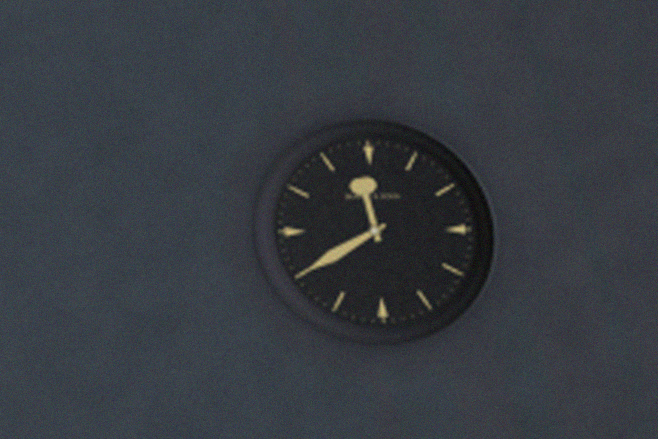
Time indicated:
{"hour": 11, "minute": 40}
